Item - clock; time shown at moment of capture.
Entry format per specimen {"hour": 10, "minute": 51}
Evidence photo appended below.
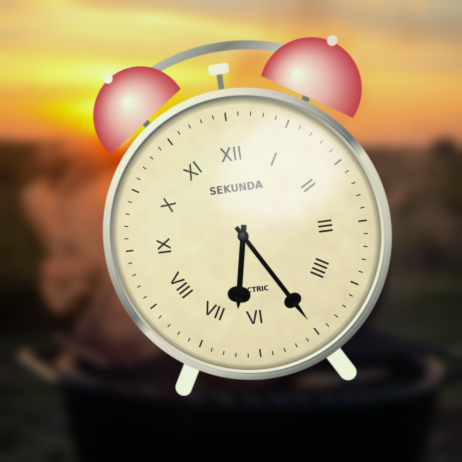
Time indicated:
{"hour": 6, "minute": 25}
